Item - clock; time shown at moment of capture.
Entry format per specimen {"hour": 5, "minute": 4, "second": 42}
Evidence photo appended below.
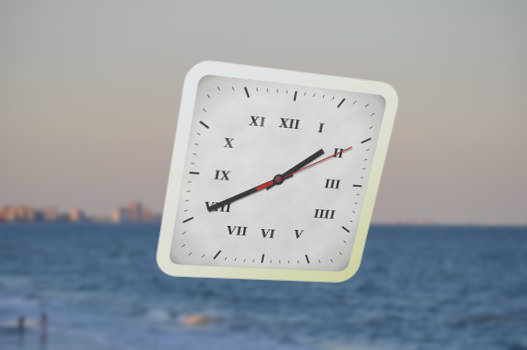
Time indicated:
{"hour": 1, "minute": 40, "second": 10}
